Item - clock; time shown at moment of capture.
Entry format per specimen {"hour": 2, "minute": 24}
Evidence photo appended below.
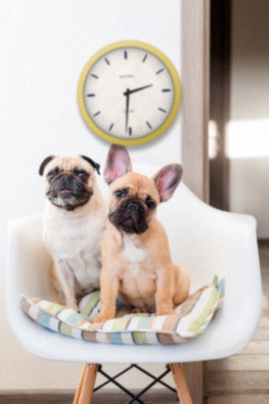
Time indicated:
{"hour": 2, "minute": 31}
